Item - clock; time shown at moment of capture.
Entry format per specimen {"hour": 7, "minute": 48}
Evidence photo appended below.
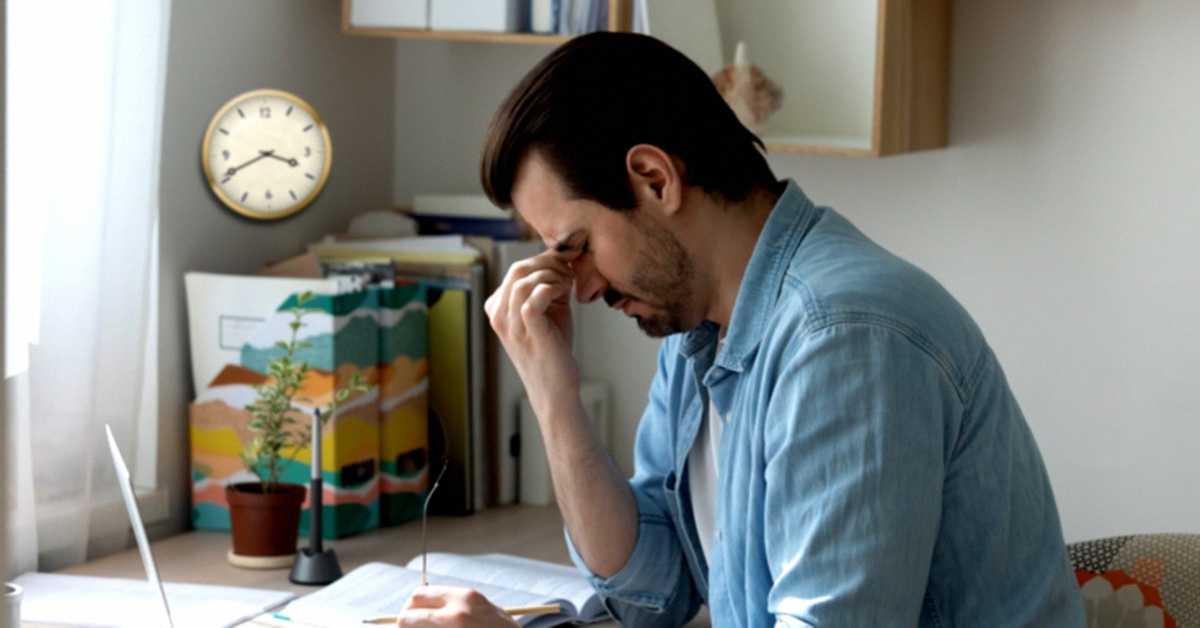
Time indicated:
{"hour": 3, "minute": 41}
